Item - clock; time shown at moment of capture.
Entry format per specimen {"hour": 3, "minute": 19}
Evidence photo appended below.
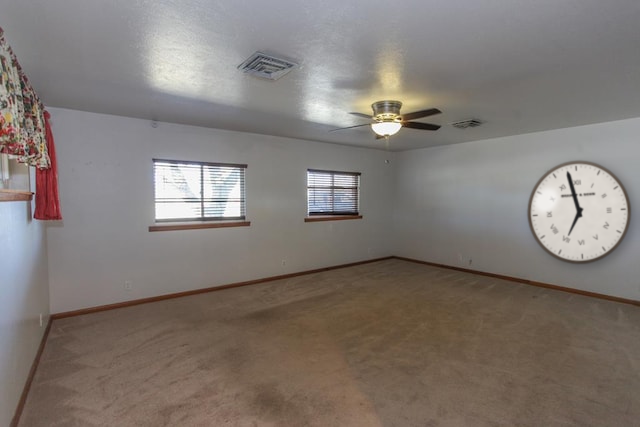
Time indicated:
{"hour": 6, "minute": 58}
